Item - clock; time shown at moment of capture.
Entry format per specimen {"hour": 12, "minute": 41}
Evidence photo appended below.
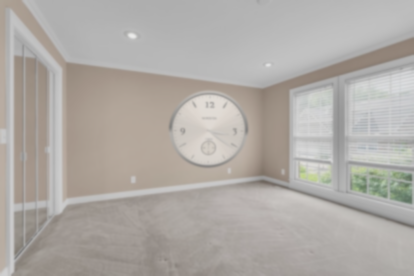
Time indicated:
{"hour": 3, "minute": 21}
